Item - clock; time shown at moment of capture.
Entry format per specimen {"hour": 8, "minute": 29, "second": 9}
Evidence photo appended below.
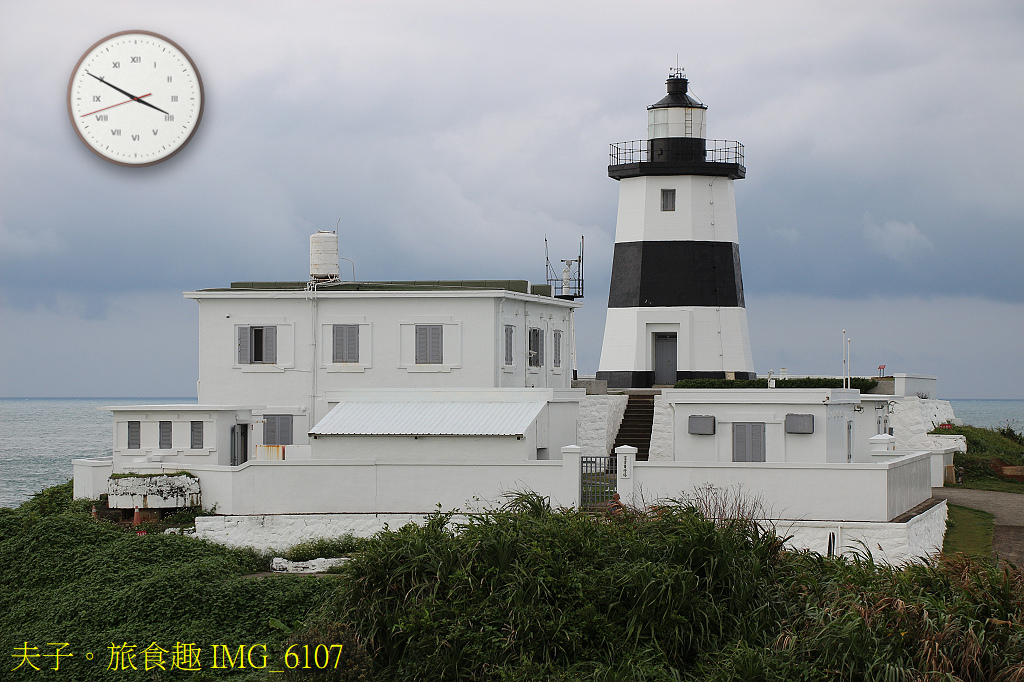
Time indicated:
{"hour": 3, "minute": 49, "second": 42}
